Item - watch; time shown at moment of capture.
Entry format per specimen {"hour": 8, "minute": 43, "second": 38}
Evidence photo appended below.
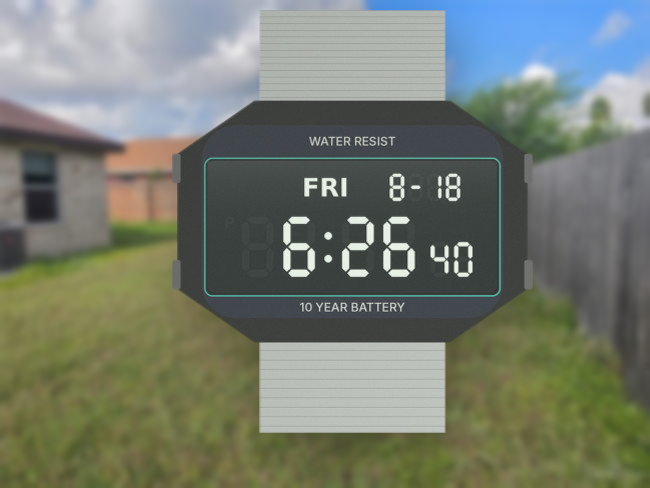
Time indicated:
{"hour": 6, "minute": 26, "second": 40}
